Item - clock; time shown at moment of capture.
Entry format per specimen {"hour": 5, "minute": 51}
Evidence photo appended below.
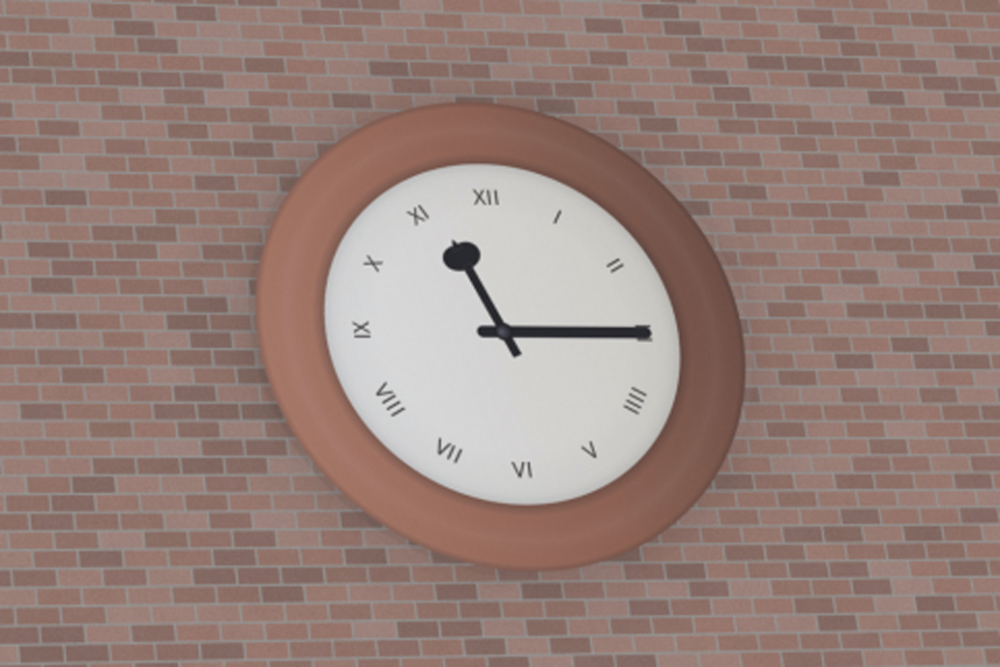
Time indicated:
{"hour": 11, "minute": 15}
